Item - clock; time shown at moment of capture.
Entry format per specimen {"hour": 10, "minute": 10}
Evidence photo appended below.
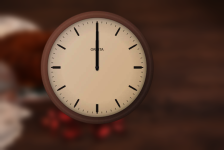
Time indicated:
{"hour": 12, "minute": 0}
